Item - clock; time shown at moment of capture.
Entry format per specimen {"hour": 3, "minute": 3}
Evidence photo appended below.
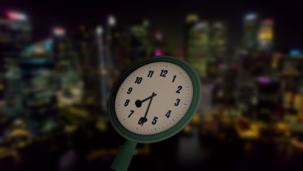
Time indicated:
{"hour": 7, "minute": 29}
